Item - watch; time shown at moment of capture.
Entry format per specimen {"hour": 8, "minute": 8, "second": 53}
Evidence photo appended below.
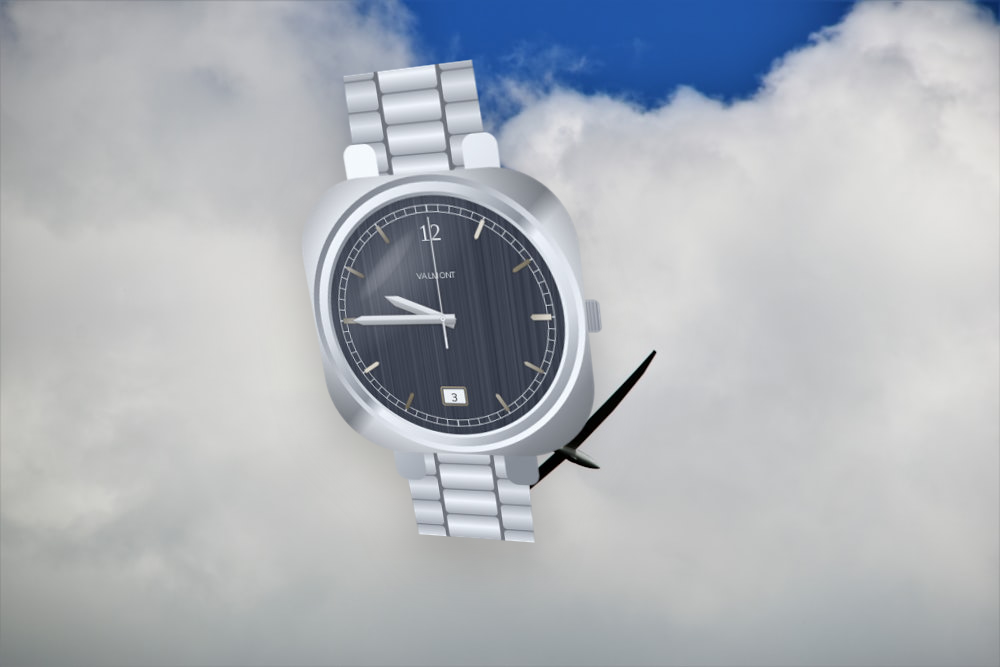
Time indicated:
{"hour": 9, "minute": 45, "second": 0}
